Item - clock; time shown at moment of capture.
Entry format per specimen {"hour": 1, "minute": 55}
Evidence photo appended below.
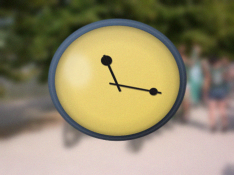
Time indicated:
{"hour": 11, "minute": 17}
